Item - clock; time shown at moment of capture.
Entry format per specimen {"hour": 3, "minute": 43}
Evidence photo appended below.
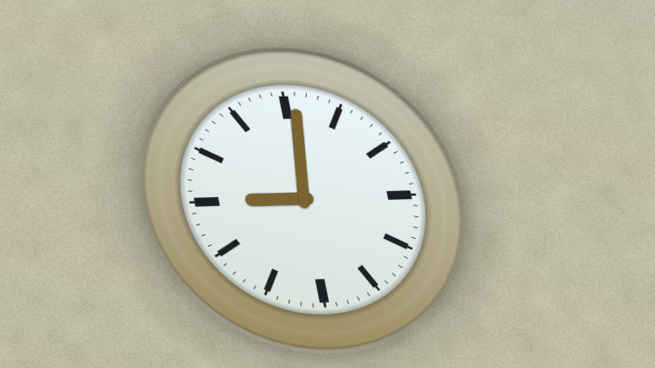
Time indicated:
{"hour": 9, "minute": 1}
